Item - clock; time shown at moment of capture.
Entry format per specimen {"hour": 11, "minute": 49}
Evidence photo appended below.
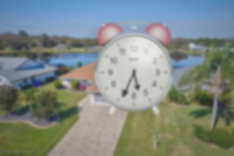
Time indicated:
{"hour": 5, "minute": 34}
